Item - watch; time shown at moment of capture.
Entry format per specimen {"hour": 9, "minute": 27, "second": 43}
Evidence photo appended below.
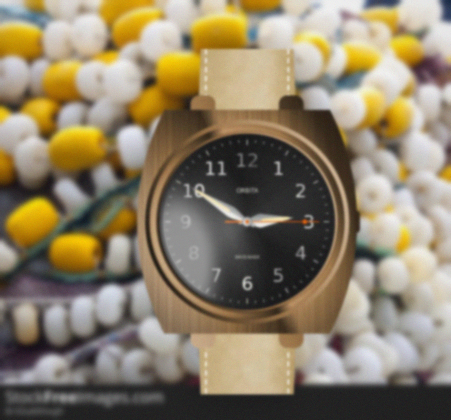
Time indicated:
{"hour": 2, "minute": 50, "second": 15}
